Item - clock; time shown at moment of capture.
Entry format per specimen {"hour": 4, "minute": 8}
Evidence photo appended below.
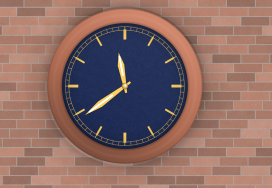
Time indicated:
{"hour": 11, "minute": 39}
